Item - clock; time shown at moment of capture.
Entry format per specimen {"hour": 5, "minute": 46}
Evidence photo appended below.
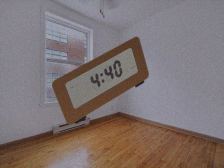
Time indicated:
{"hour": 4, "minute": 40}
